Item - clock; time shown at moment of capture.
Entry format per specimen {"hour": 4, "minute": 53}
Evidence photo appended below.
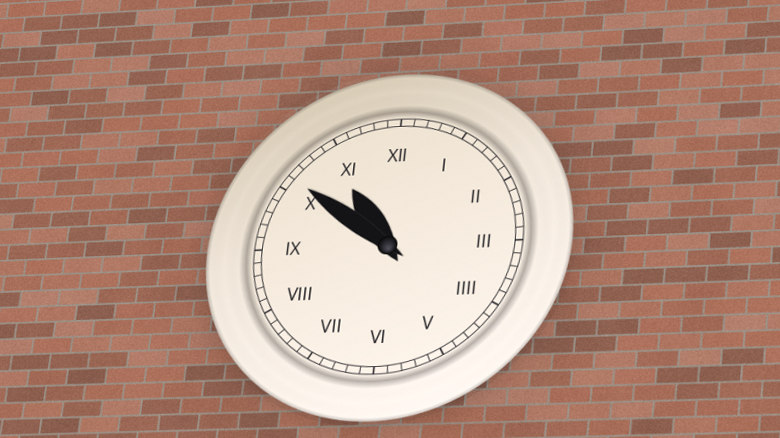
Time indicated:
{"hour": 10, "minute": 51}
